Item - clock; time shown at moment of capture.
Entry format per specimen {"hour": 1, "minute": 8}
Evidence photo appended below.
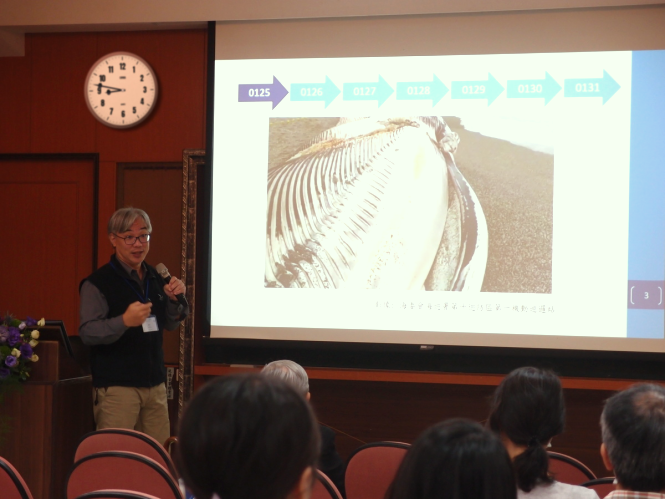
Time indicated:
{"hour": 8, "minute": 47}
